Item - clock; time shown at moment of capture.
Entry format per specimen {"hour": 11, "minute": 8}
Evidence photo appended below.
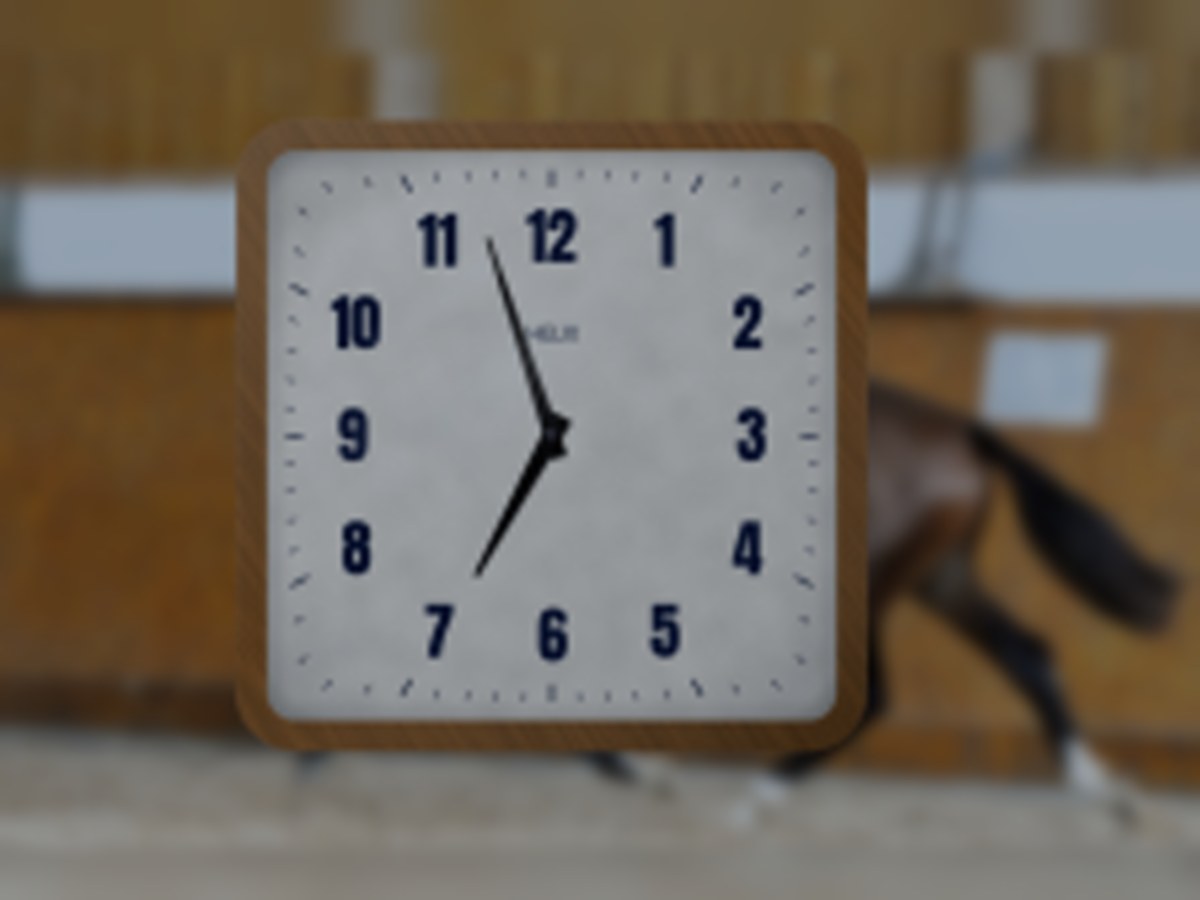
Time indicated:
{"hour": 6, "minute": 57}
